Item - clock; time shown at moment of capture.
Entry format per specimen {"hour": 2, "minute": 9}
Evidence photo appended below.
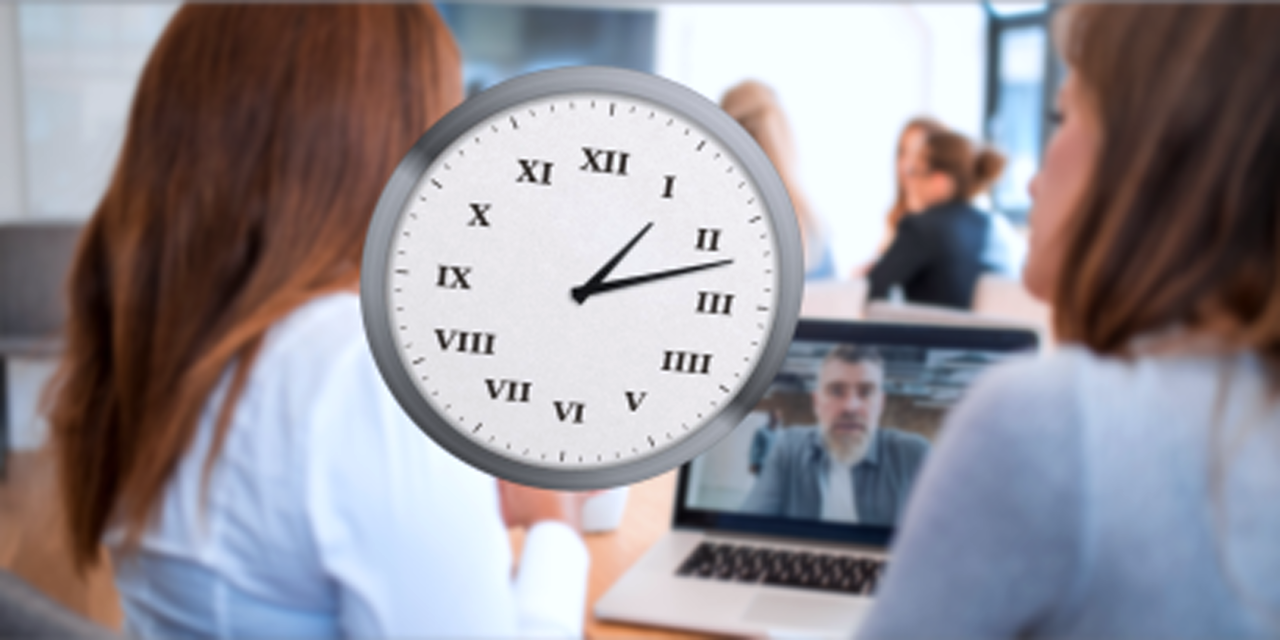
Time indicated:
{"hour": 1, "minute": 12}
